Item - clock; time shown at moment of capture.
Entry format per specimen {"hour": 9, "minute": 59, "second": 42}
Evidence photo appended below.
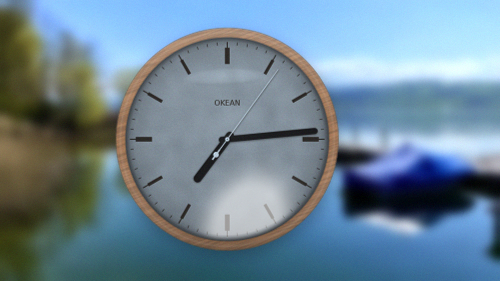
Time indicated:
{"hour": 7, "minute": 14, "second": 6}
